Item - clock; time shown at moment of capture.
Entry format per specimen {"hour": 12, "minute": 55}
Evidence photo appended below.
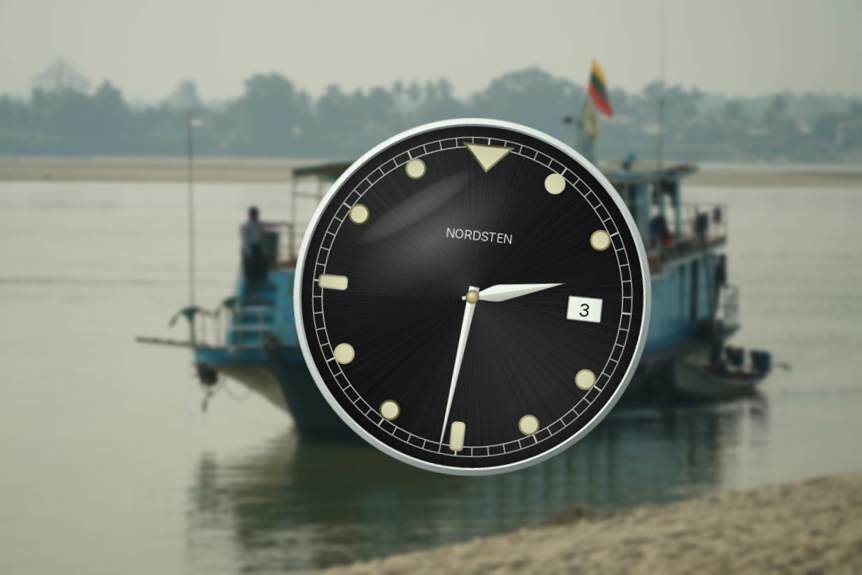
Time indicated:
{"hour": 2, "minute": 31}
